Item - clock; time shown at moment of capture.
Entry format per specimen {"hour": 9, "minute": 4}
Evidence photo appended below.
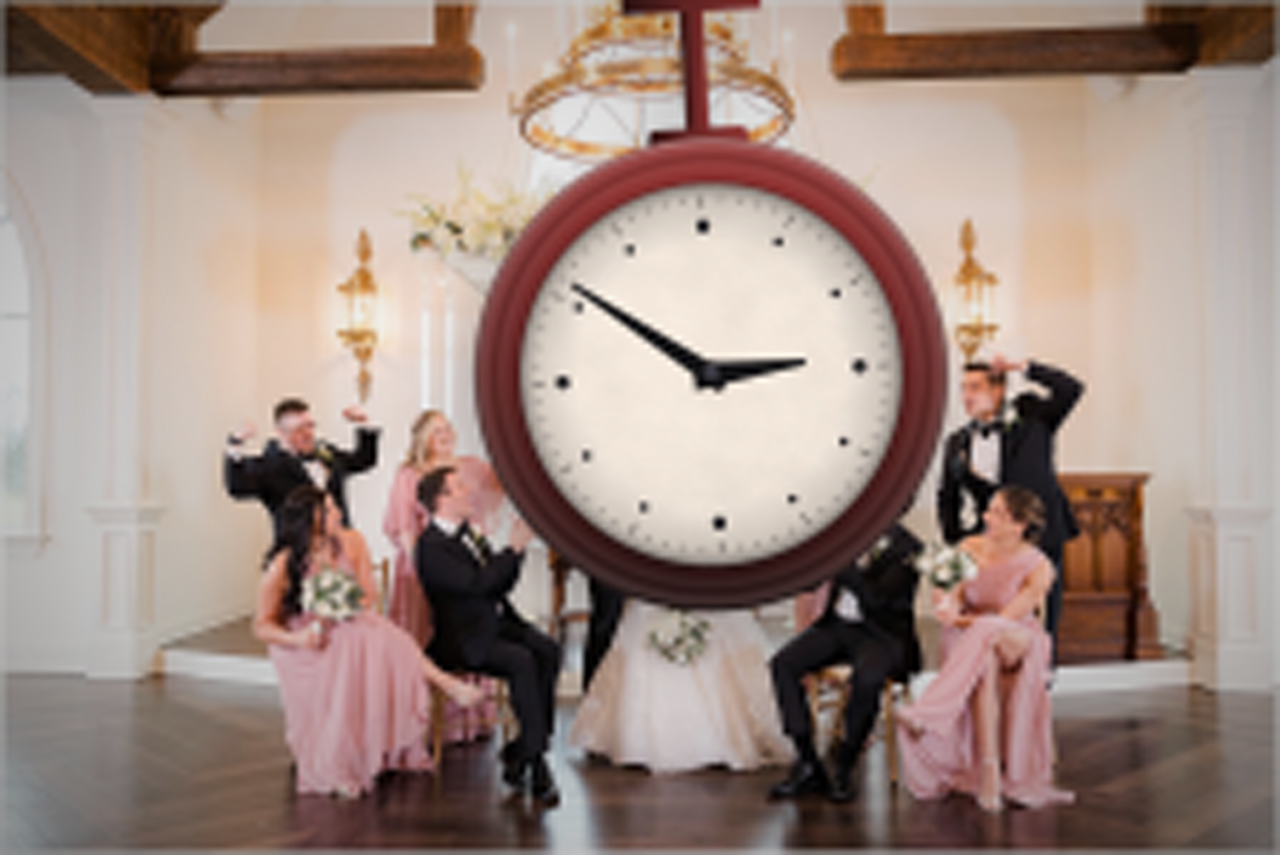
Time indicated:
{"hour": 2, "minute": 51}
